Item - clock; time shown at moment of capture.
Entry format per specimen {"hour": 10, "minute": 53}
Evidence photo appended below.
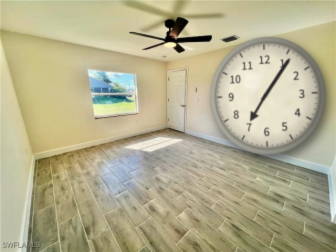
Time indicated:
{"hour": 7, "minute": 6}
